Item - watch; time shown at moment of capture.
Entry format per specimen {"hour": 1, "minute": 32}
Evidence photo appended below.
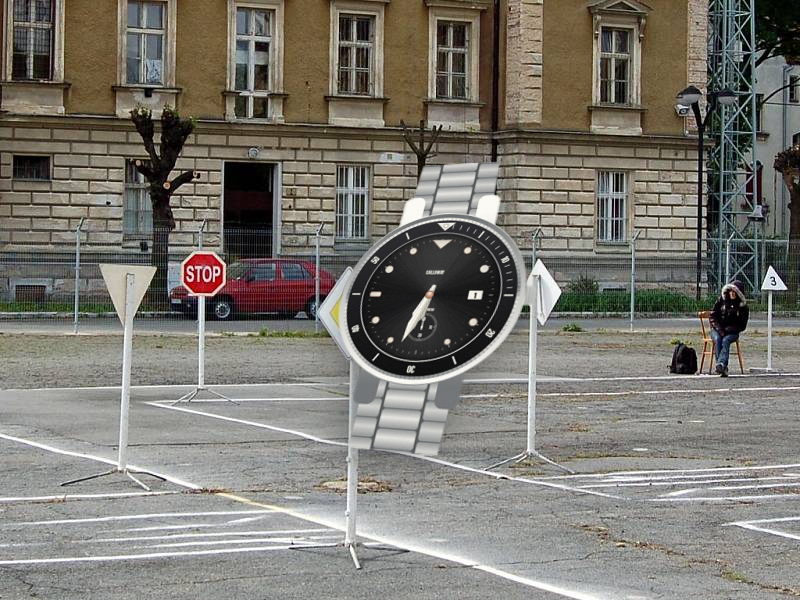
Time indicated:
{"hour": 6, "minute": 33}
